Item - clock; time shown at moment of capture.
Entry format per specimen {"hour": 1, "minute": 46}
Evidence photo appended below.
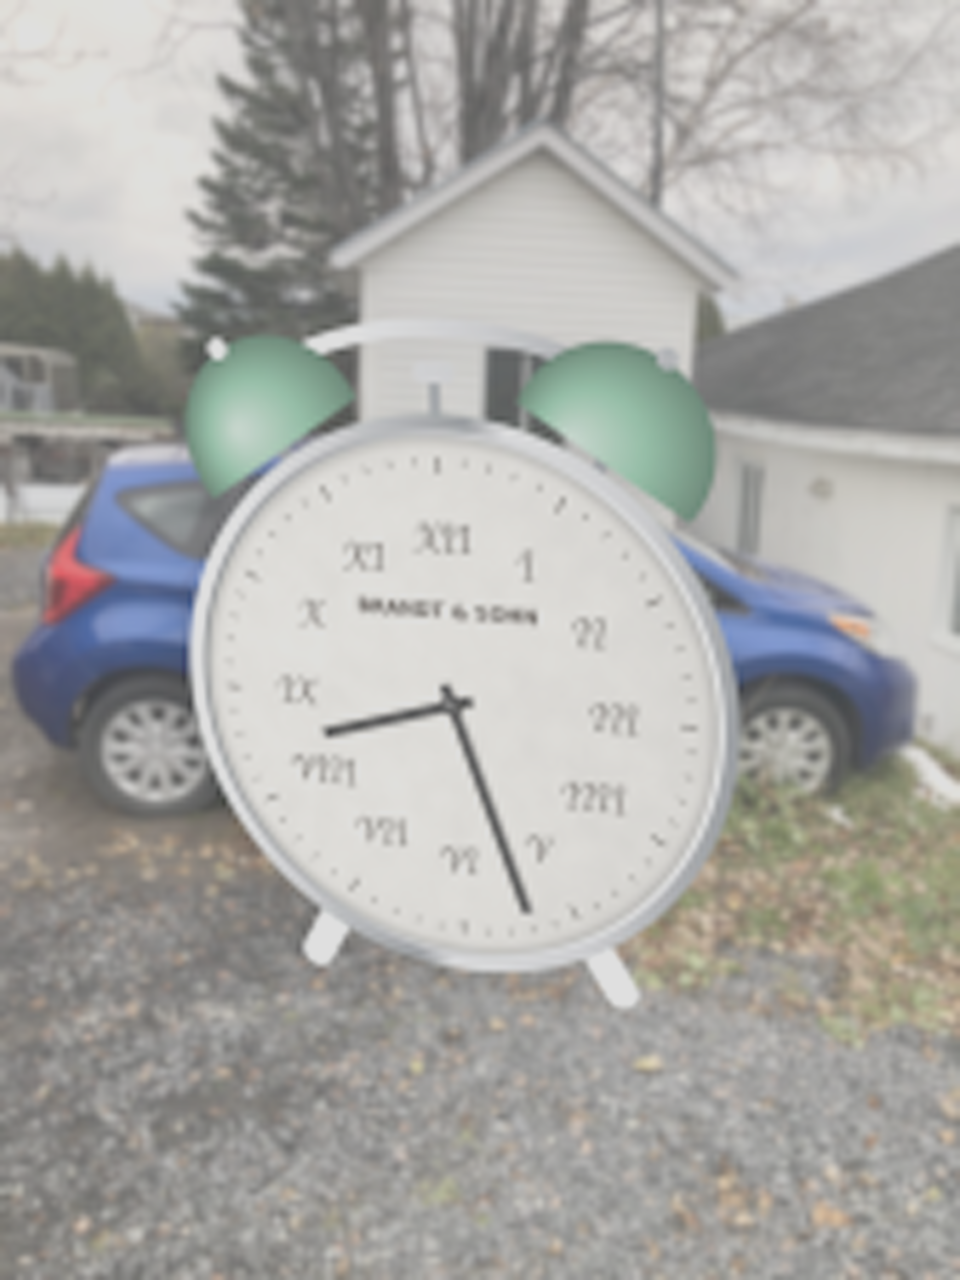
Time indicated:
{"hour": 8, "minute": 27}
